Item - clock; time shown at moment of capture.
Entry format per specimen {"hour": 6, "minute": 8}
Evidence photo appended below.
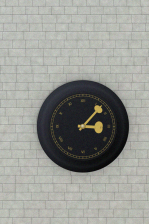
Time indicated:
{"hour": 3, "minute": 7}
